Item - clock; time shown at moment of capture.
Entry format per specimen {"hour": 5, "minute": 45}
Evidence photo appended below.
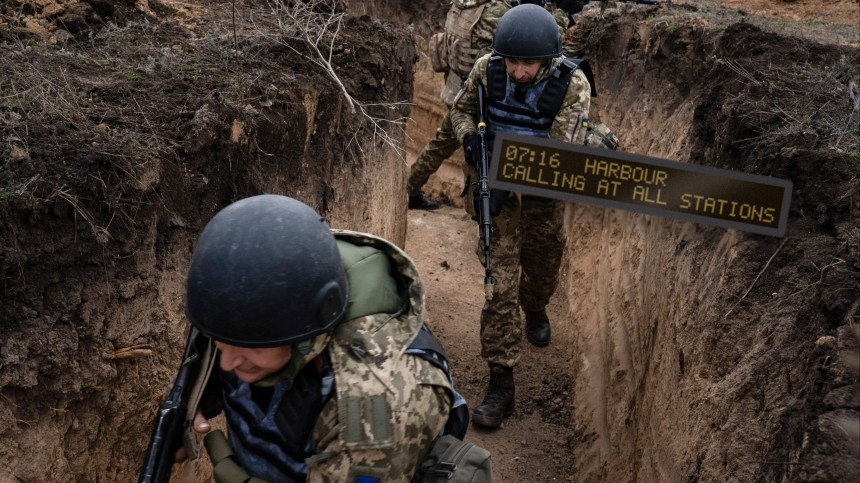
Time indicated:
{"hour": 7, "minute": 16}
